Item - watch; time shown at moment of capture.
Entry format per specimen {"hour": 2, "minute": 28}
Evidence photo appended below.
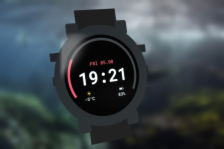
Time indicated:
{"hour": 19, "minute": 21}
